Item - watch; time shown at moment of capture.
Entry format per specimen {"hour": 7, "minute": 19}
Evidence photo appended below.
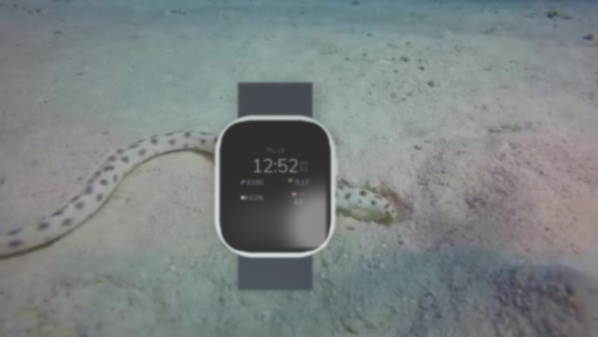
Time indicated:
{"hour": 12, "minute": 52}
